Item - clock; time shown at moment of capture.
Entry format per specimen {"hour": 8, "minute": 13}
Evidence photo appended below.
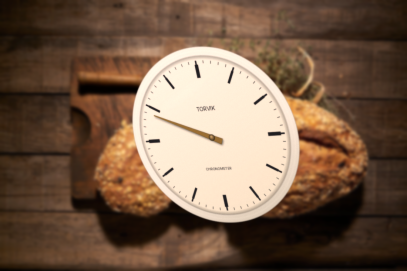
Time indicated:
{"hour": 9, "minute": 49}
